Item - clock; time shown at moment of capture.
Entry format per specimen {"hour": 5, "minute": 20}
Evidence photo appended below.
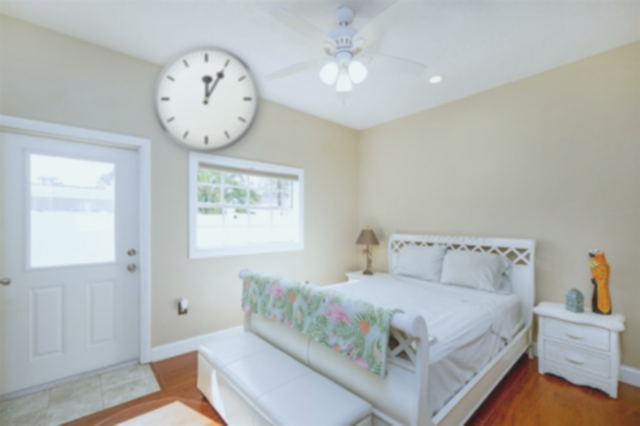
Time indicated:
{"hour": 12, "minute": 5}
